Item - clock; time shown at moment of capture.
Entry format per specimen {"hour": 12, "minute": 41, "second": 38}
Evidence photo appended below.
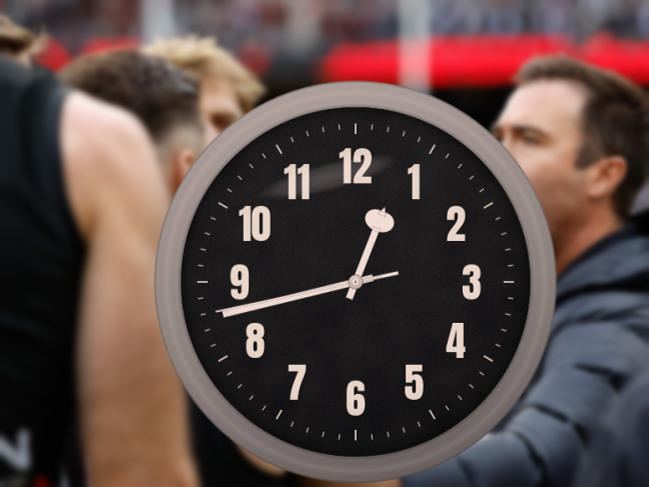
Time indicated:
{"hour": 12, "minute": 42, "second": 43}
